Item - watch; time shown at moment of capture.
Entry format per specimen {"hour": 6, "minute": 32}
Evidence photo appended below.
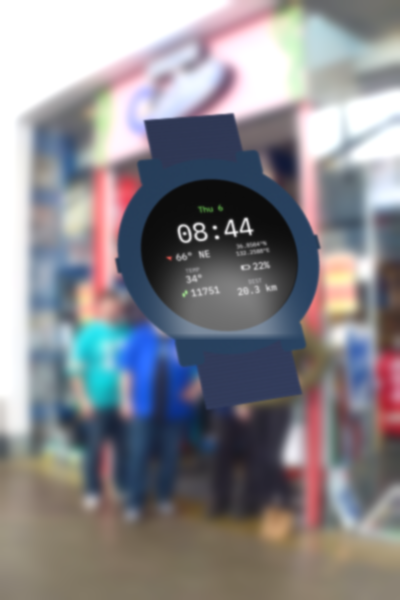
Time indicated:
{"hour": 8, "minute": 44}
